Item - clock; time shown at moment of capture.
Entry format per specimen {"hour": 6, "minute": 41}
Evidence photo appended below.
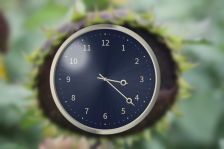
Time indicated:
{"hour": 3, "minute": 22}
